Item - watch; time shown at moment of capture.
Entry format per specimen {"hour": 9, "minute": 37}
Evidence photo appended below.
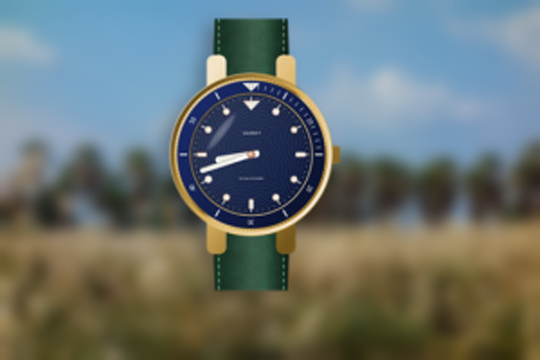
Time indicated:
{"hour": 8, "minute": 42}
